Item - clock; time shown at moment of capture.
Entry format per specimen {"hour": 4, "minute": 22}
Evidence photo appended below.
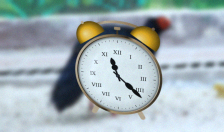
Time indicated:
{"hour": 11, "minute": 22}
